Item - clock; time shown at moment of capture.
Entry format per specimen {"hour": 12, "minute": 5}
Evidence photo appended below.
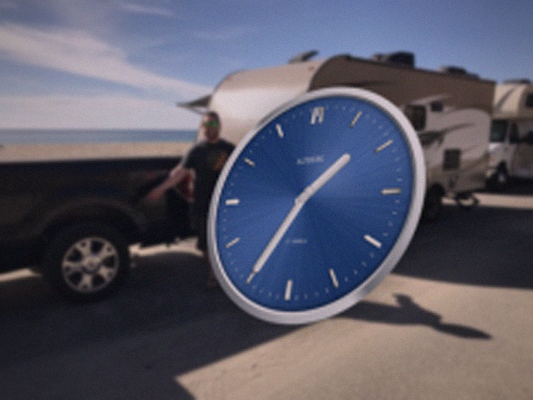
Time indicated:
{"hour": 1, "minute": 35}
